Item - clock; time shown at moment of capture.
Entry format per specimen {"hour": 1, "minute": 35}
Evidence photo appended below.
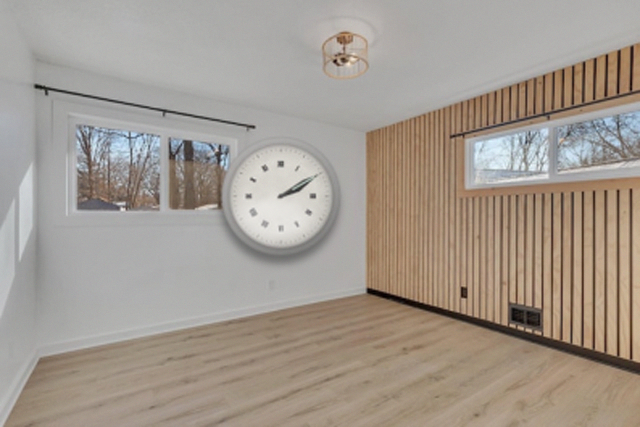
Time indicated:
{"hour": 2, "minute": 10}
